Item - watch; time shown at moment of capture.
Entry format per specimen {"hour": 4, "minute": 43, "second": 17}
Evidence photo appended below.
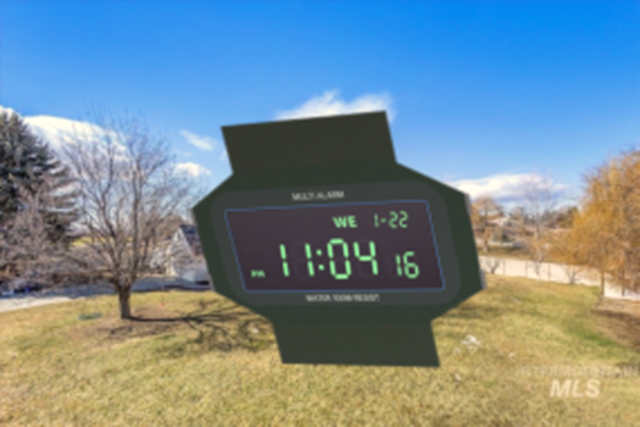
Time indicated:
{"hour": 11, "minute": 4, "second": 16}
